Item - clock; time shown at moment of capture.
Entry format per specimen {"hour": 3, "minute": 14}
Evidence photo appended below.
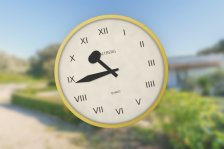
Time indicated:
{"hour": 10, "minute": 44}
